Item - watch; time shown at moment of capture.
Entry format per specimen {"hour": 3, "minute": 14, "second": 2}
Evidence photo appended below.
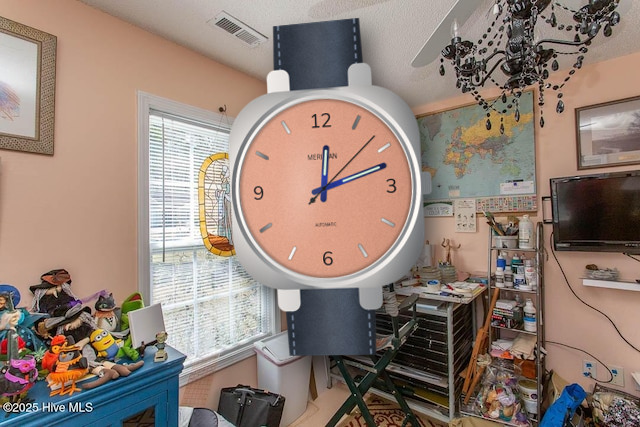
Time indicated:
{"hour": 12, "minute": 12, "second": 8}
